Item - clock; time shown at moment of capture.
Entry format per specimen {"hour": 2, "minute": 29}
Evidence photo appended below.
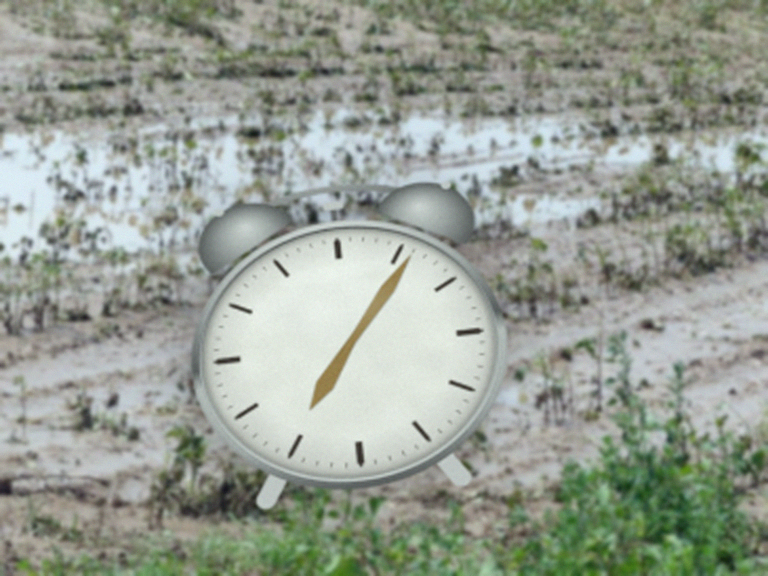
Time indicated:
{"hour": 7, "minute": 6}
